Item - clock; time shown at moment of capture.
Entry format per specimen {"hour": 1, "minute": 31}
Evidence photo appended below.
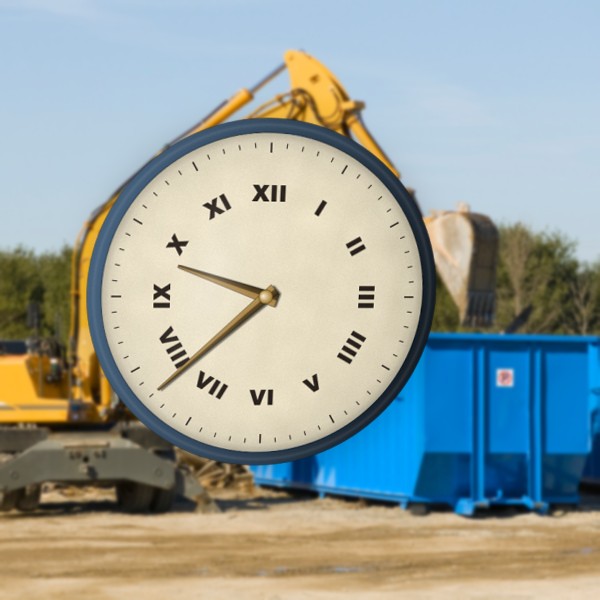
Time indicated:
{"hour": 9, "minute": 38}
